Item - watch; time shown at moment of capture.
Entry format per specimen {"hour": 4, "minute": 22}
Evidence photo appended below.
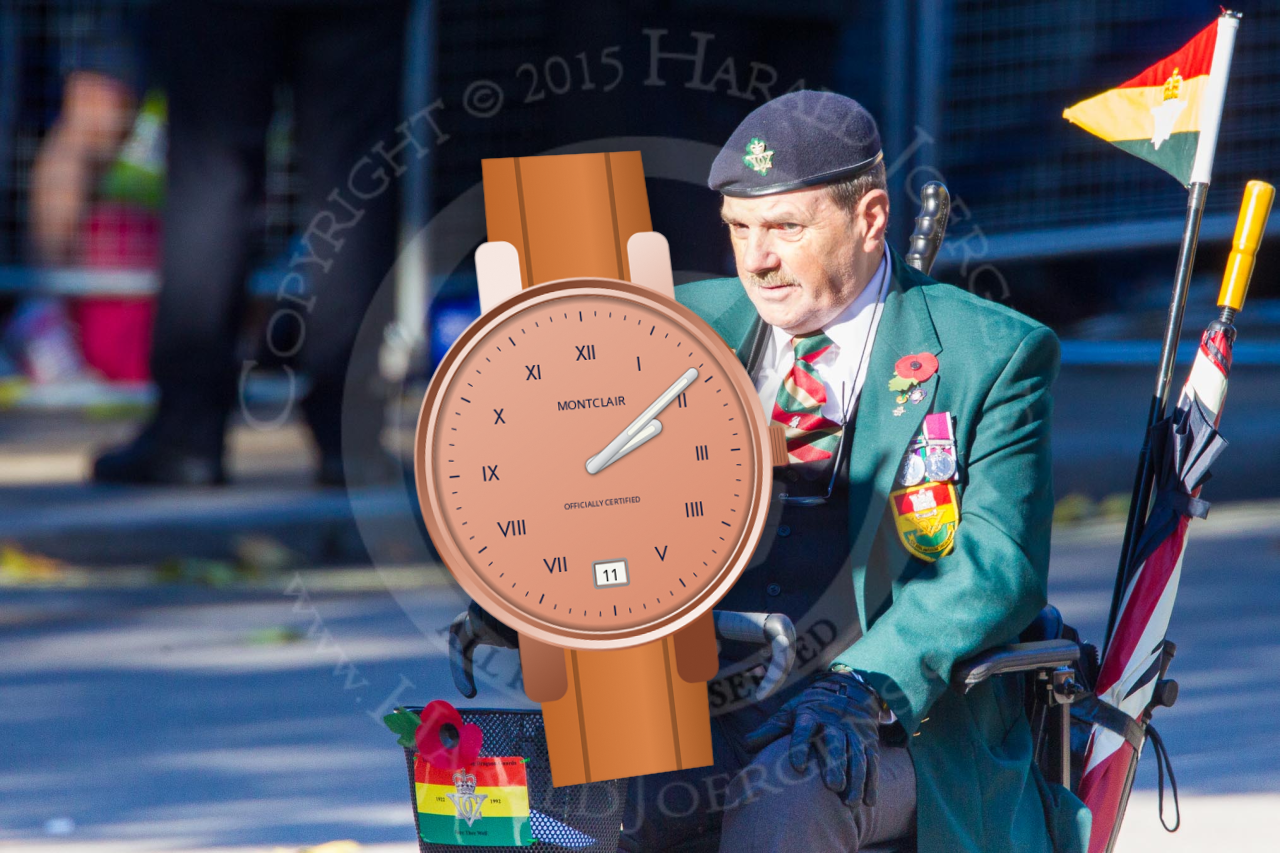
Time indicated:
{"hour": 2, "minute": 9}
